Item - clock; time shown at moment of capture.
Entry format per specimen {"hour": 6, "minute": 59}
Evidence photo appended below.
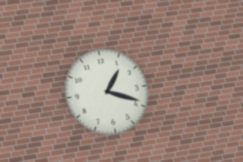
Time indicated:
{"hour": 1, "minute": 19}
